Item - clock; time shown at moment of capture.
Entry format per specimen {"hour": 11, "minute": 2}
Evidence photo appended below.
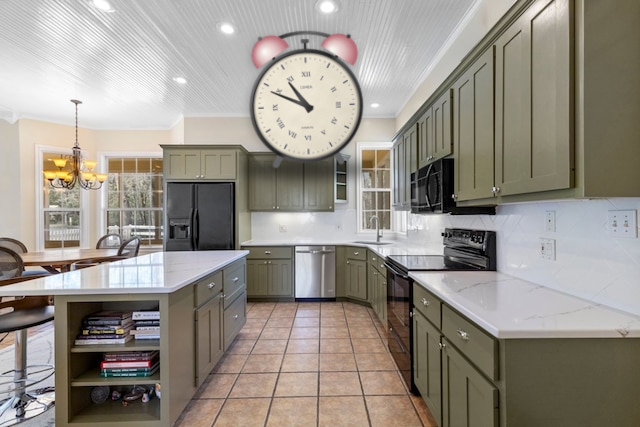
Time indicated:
{"hour": 10, "minute": 49}
